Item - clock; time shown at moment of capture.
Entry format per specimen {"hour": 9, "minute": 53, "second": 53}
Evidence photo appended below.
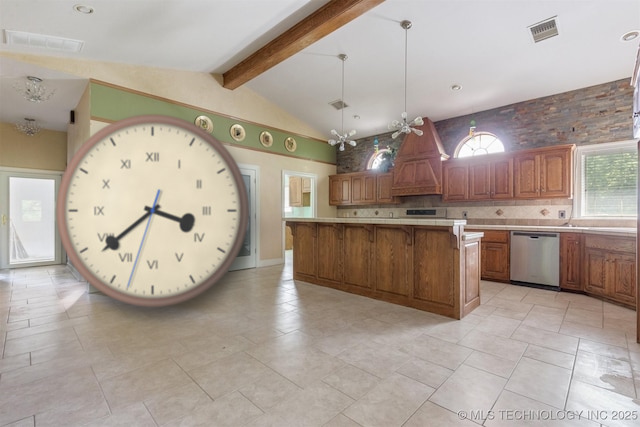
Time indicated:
{"hour": 3, "minute": 38, "second": 33}
